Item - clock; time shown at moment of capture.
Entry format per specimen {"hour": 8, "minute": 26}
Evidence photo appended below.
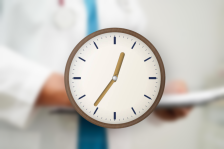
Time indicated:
{"hour": 12, "minute": 36}
